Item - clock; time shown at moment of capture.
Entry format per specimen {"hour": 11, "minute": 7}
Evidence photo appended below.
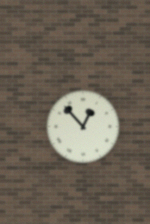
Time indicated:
{"hour": 12, "minute": 53}
